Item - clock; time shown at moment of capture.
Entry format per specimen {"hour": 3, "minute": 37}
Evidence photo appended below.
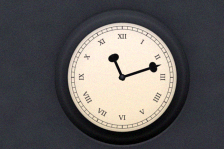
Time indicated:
{"hour": 11, "minute": 12}
